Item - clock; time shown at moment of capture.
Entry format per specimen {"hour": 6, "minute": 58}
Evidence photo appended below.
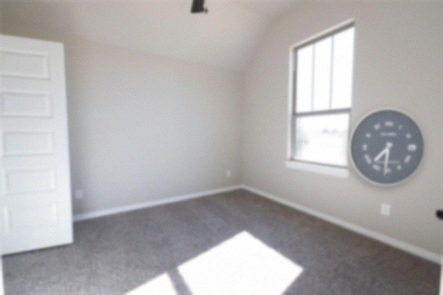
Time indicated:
{"hour": 7, "minute": 31}
